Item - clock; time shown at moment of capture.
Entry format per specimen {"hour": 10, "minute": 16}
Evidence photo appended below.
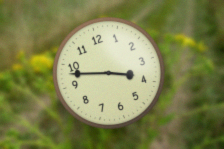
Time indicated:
{"hour": 3, "minute": 48}
